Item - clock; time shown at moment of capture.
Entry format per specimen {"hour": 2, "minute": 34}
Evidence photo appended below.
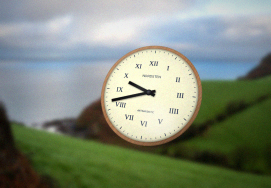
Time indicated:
{"hour": 9, "minute": 42}
